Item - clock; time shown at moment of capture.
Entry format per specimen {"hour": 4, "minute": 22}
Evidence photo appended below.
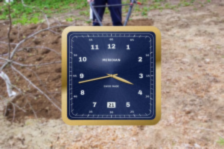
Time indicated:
{"hour": 3, "minute": 43}
